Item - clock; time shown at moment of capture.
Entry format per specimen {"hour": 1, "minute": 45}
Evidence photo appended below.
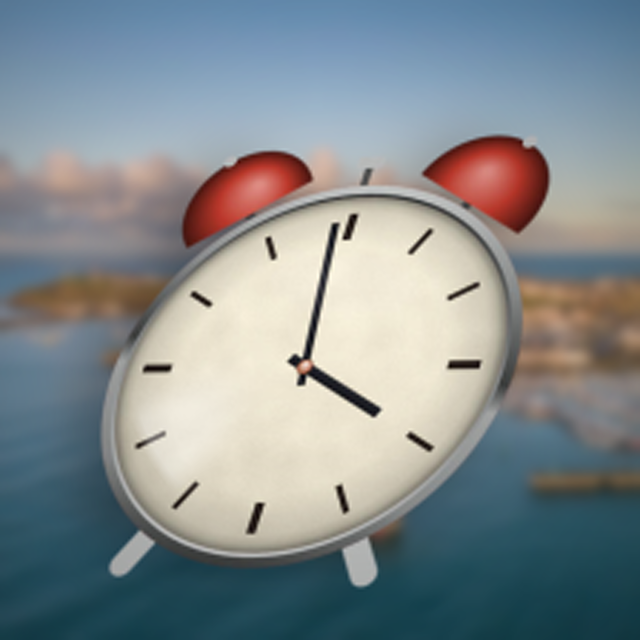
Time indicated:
{"hour": 3, "minute": 59}
